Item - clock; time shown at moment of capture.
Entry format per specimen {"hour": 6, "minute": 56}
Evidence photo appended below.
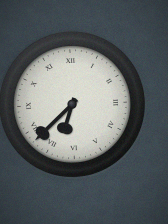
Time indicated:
{"hour": 6, "minute": 38}
